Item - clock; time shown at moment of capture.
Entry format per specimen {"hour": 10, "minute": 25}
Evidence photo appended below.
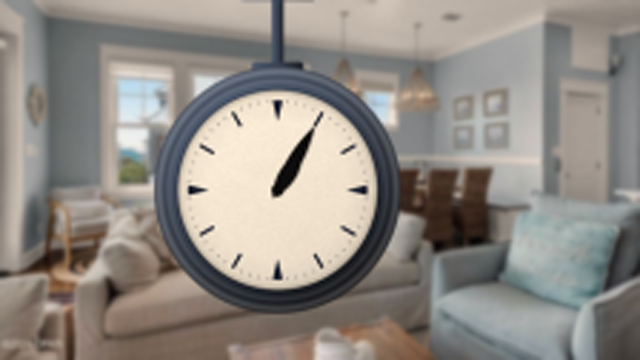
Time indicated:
{"hour": 1, "minute": 5}
